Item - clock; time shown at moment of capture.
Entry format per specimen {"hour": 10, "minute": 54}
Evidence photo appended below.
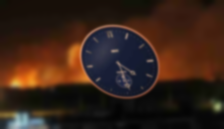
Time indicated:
{"hour": 4, "minute": 29}
